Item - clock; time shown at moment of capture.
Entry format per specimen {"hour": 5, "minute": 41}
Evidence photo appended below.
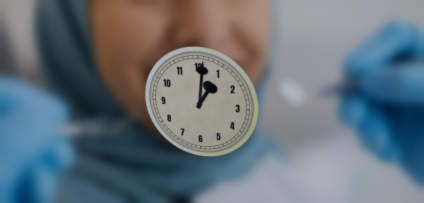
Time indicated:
{"hour": 1, "minute": 1}
